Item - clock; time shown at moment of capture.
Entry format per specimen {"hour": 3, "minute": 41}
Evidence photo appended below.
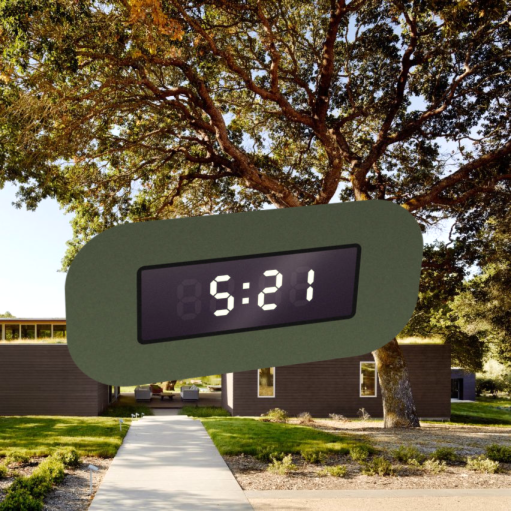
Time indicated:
{"hour": 5, "minute": 21}
